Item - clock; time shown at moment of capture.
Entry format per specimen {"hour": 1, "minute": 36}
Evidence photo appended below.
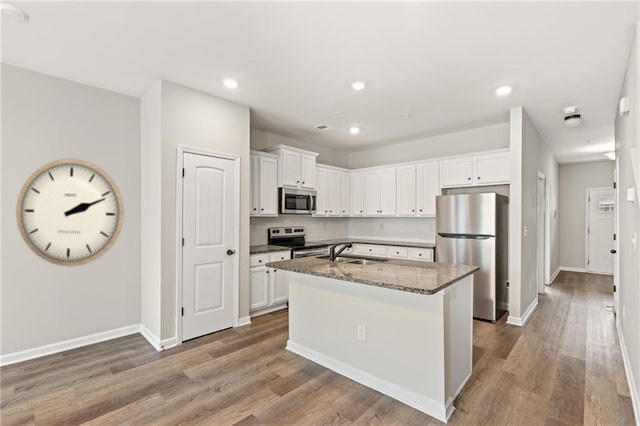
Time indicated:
{"hour": 2, "minute": 11}
